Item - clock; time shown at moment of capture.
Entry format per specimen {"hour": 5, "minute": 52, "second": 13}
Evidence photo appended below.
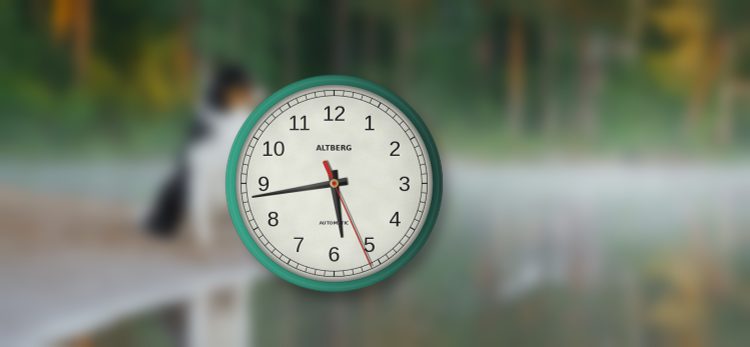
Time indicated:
{"hour": 5, "minute": 43, "second": 26}
